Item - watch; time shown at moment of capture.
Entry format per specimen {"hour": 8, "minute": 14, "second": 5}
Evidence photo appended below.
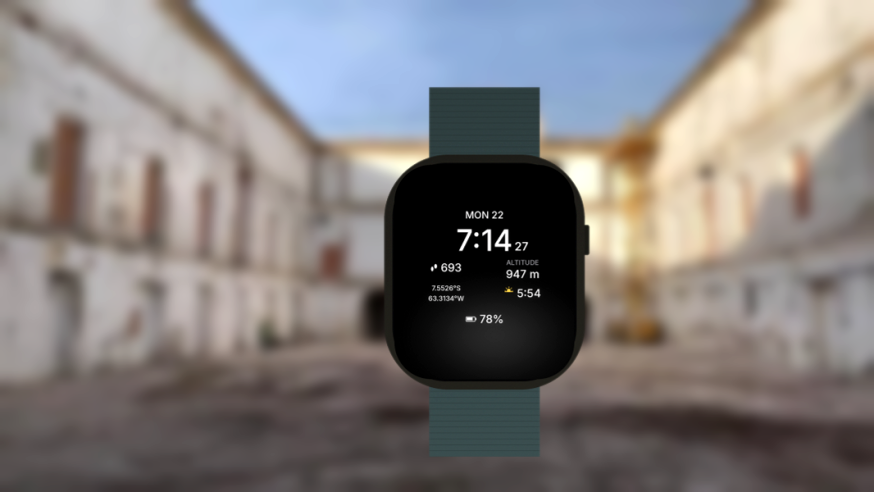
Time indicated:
{"hour": 7, "minute": 14, "second": 27}
